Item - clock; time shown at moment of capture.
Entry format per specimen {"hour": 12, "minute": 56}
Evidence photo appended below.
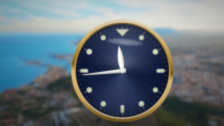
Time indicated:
{"hour": 11, "minute": 44}
